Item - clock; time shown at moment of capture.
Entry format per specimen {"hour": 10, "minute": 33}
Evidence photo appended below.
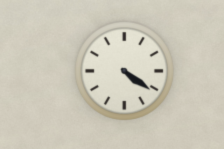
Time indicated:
{"hour": 4, "minute": 21}
